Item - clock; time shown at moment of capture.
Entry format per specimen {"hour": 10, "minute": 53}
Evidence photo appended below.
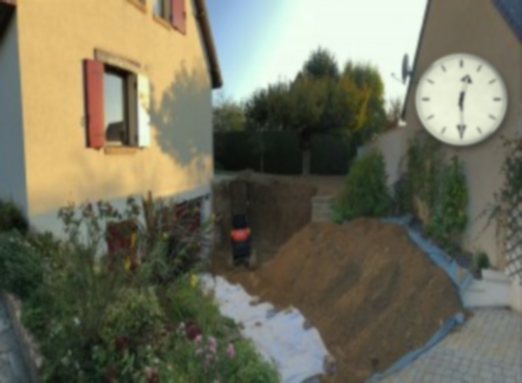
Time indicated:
{"hour": 12, "minute": 30}
